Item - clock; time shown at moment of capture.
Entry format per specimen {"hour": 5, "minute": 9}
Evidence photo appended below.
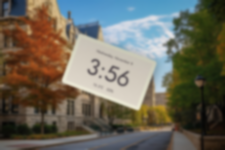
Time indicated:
{"hour": 3, "minute": 56}
